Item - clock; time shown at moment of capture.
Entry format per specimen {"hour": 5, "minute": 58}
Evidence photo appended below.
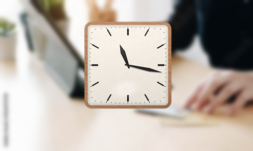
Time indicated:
{"hour": 11, "minute": 17}
